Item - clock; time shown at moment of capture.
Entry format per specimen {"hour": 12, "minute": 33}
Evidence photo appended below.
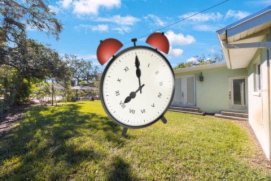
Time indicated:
{"hour": 8, "minute": 0}
